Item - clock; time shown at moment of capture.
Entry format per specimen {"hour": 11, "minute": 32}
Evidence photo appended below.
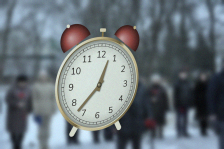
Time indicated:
{"hour": 12, "minute": 37}
